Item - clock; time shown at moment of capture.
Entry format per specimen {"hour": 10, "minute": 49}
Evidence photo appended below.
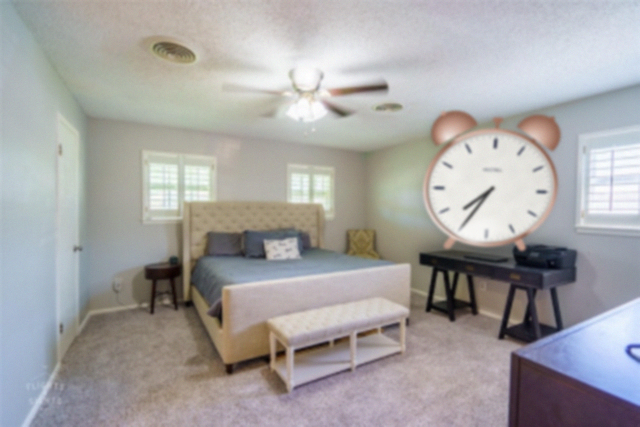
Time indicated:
{"hour": 7, "minute": 35}
